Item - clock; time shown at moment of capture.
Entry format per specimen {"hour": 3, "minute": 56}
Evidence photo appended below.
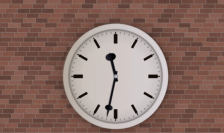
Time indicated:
{"hour": 11, "minute": 32}
